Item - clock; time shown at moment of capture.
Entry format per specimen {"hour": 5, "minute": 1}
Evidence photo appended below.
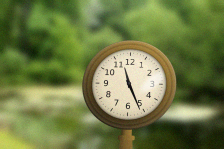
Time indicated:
{"hour": 11, "minute": 26}
